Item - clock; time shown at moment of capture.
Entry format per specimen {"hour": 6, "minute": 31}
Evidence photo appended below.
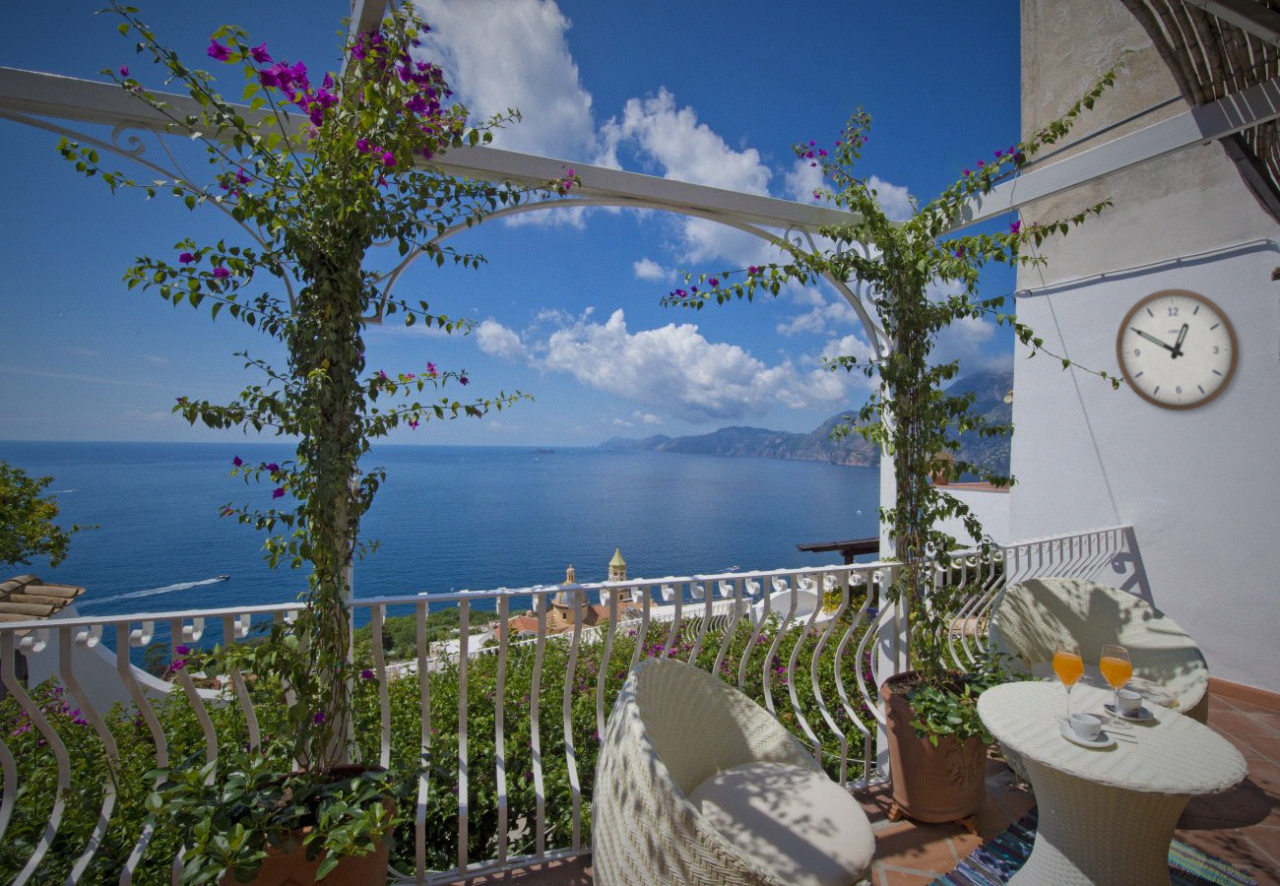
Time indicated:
{"hour": 12, "minute": 50}
